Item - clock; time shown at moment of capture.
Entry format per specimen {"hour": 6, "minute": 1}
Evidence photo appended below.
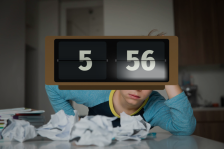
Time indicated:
{"hour": 5, "minute": 56}
